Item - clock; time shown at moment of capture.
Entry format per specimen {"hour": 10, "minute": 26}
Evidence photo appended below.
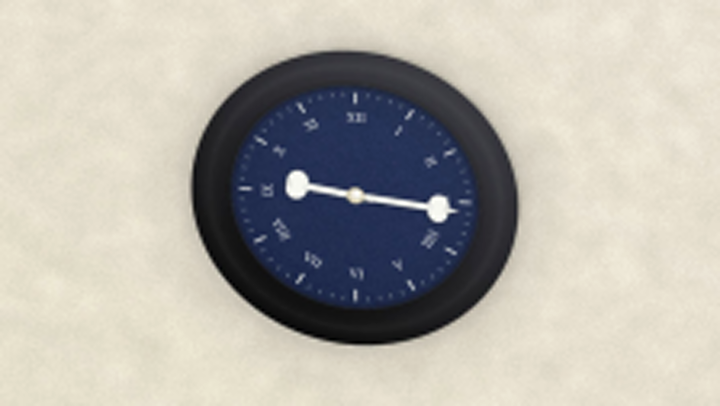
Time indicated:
{"hour": 9, "minute": 16}
